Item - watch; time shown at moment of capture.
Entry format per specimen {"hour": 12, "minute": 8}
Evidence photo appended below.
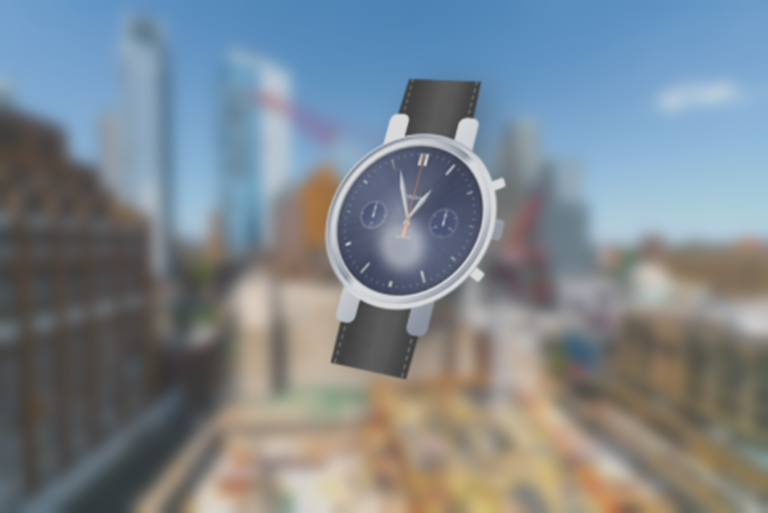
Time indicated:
{"hour": 12, "minute": 56}
